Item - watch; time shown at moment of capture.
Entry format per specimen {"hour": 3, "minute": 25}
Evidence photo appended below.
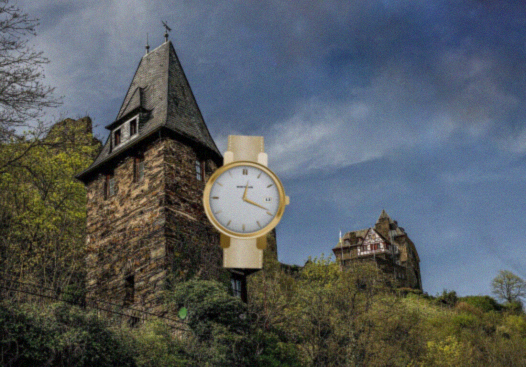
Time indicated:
{"hour": 12, "minute": 19}
